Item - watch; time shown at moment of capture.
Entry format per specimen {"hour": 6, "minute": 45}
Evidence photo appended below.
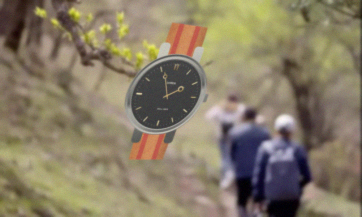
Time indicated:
{"hour": 1, "minute": 56}
